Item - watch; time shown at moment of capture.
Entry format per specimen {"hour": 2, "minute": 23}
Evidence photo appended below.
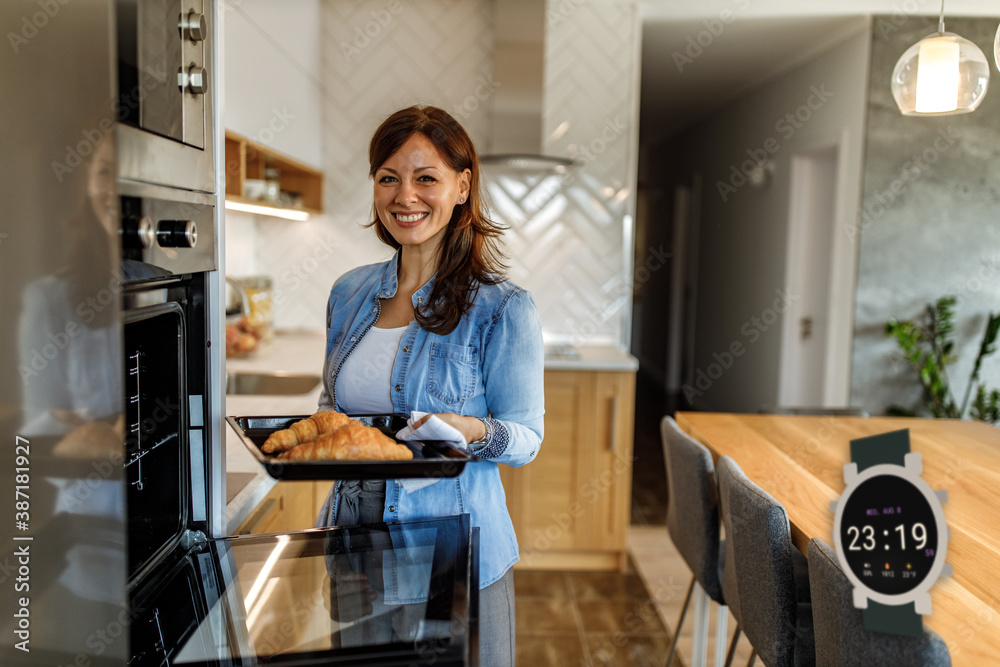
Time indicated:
{"hour": 23, "minute": 19}
